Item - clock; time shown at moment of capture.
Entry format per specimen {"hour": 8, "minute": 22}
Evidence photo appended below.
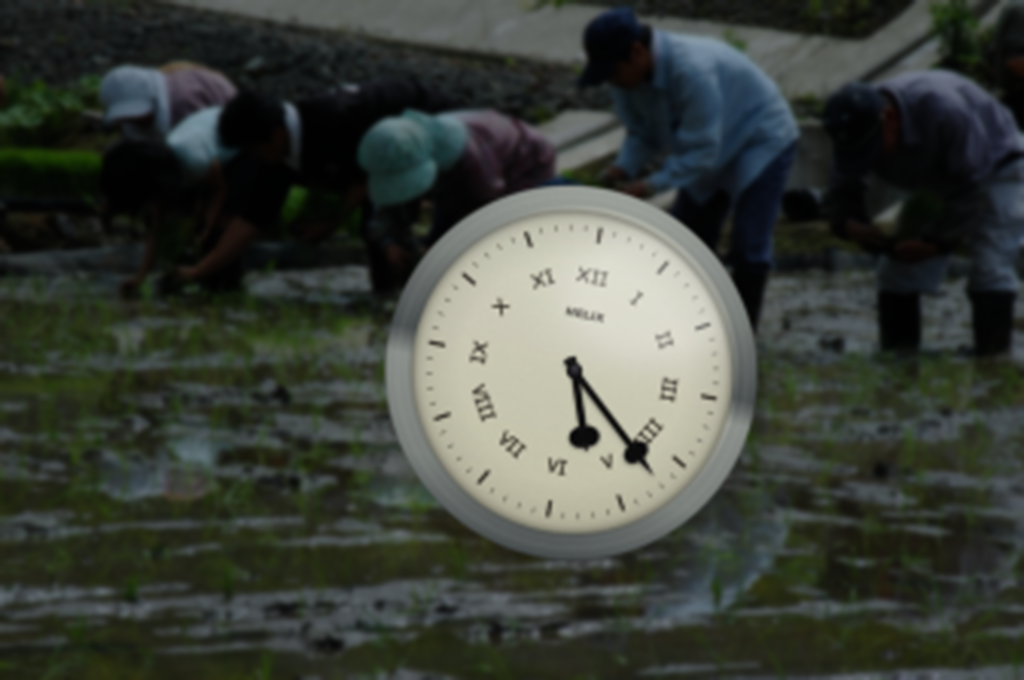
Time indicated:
{"hour": 5, "minute": 22}
